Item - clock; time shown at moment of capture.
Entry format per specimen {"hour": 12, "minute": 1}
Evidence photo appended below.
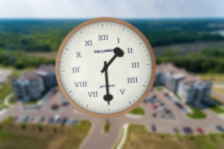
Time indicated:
{"hour": 1, "minute": 30}
